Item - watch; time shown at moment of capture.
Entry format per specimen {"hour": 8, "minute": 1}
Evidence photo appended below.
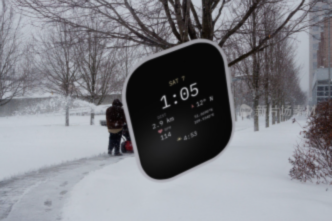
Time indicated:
{"hour": 1, "minute": 5}
